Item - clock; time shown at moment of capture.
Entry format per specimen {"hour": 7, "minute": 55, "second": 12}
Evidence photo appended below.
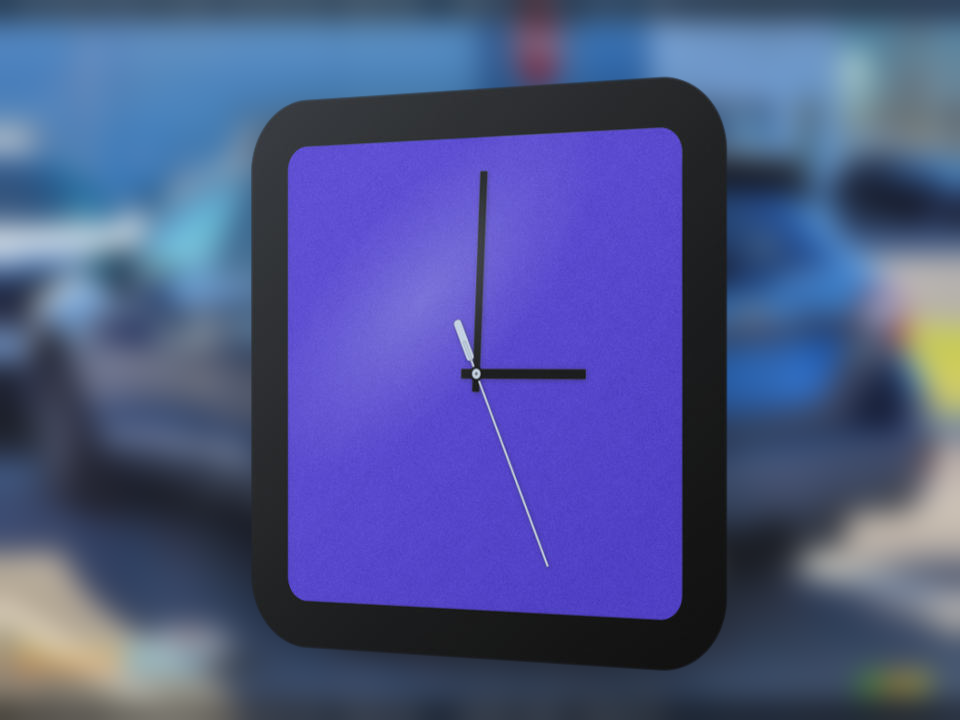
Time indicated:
{"hour": 3, "minute": 0, "second": 26}
